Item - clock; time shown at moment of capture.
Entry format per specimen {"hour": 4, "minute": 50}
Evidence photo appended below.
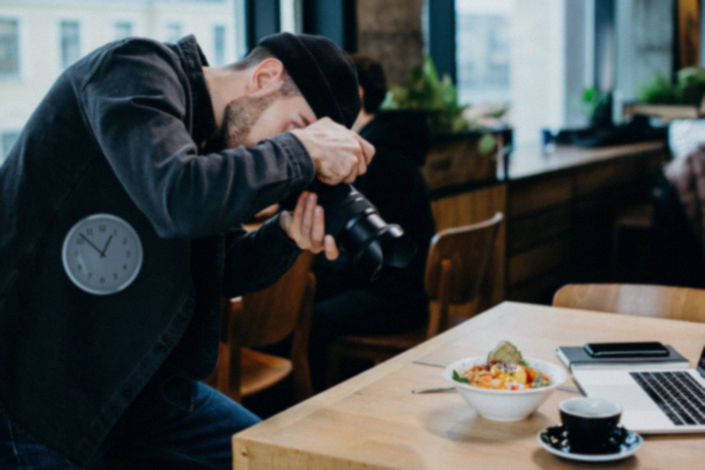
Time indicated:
{"hour": 12, "minute": 52}
